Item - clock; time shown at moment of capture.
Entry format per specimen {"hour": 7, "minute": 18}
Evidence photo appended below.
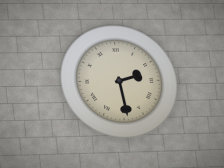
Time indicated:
{"hour": 2, "minute": 29}
